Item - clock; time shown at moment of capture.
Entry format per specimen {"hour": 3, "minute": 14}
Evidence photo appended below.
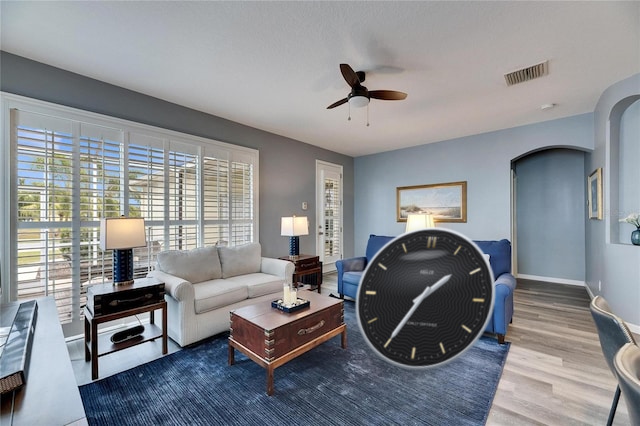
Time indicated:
{"hour": 1, "minute": 35}
